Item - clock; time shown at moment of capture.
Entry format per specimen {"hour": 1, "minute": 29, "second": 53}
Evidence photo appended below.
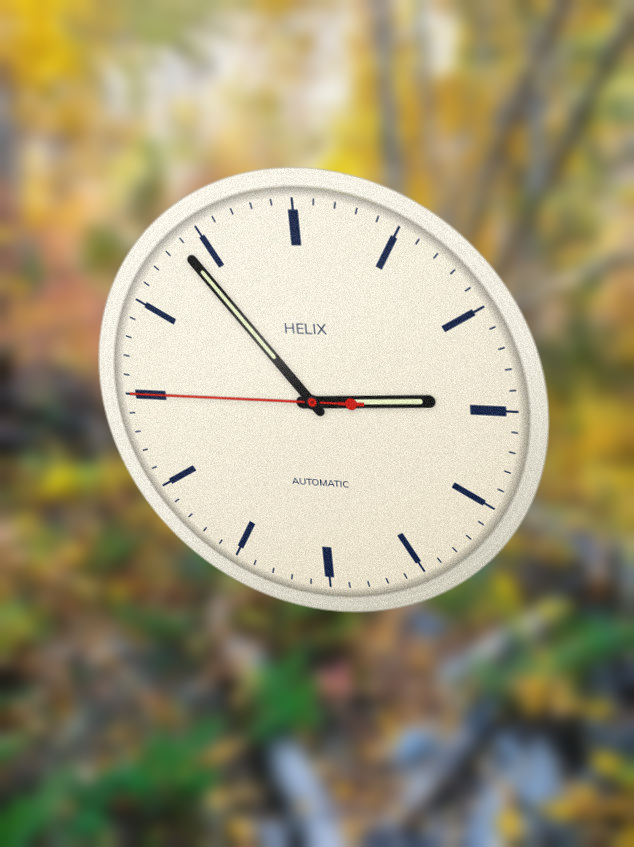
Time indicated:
{"hour": 2, "minute": 53, "second": 45}
